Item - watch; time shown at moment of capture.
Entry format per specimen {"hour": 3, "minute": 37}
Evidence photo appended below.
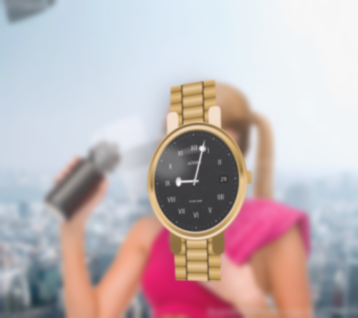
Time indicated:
{"hour": 9, "minute": 3}
